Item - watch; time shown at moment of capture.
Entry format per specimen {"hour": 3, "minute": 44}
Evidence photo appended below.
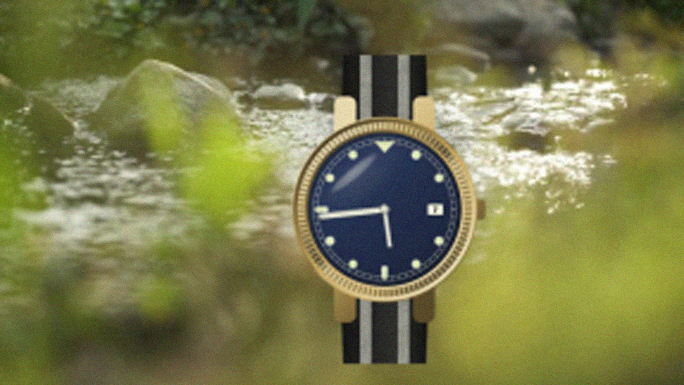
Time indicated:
{"hour": 5, "minute": 44}
